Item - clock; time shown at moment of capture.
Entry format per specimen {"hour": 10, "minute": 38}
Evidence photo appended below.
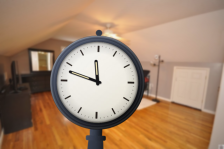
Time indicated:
{"hour": 11, "minute": 48}
